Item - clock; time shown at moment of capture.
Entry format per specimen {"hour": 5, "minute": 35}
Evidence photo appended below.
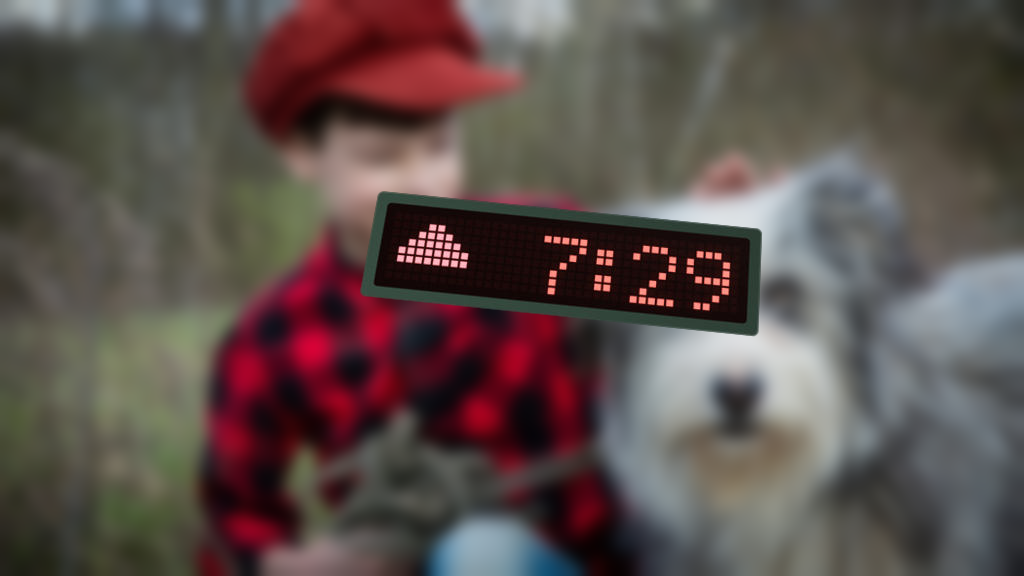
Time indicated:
{"hour": 7, "minute": 29}
